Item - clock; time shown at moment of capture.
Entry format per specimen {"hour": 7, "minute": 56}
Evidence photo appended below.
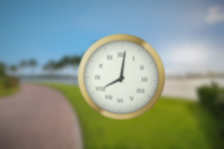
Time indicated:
{"hour": 8, "minute": 1}
